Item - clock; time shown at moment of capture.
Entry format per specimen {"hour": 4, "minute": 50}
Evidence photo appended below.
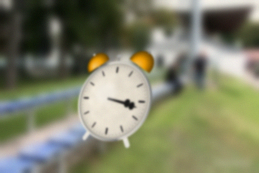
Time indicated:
{"hour": 3, "minute": 17}
